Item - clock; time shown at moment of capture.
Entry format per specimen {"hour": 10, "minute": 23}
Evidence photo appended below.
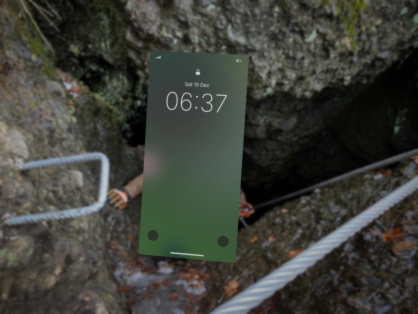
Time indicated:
{"hour": 6, "minute": 37}
